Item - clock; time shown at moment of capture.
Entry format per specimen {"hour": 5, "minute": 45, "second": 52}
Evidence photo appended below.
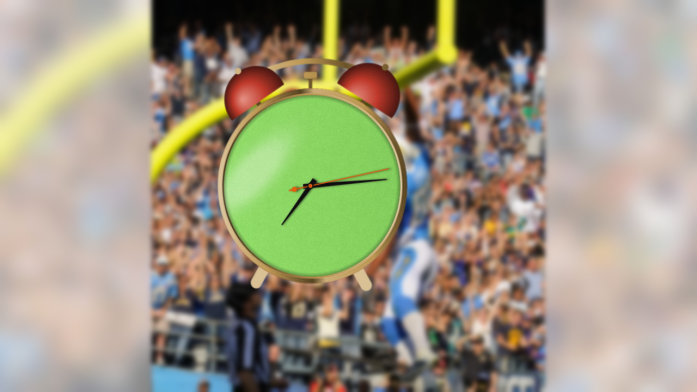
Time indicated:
{"hour": 7, "minute": 14, "second": 13}
